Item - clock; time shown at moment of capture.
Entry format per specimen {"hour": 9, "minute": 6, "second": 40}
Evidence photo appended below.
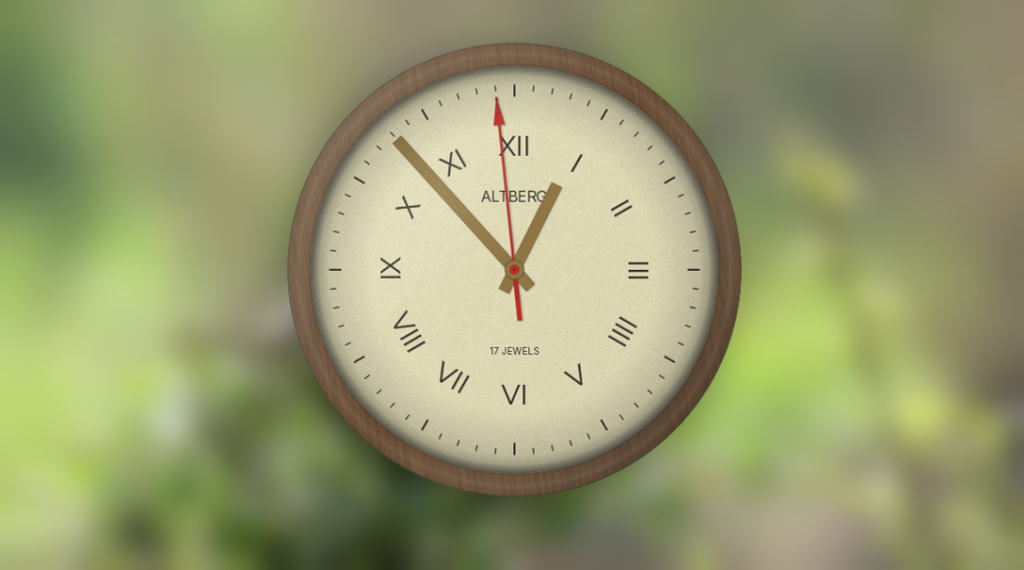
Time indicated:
{"hour": 12, "minute": 52, "second": 59}
